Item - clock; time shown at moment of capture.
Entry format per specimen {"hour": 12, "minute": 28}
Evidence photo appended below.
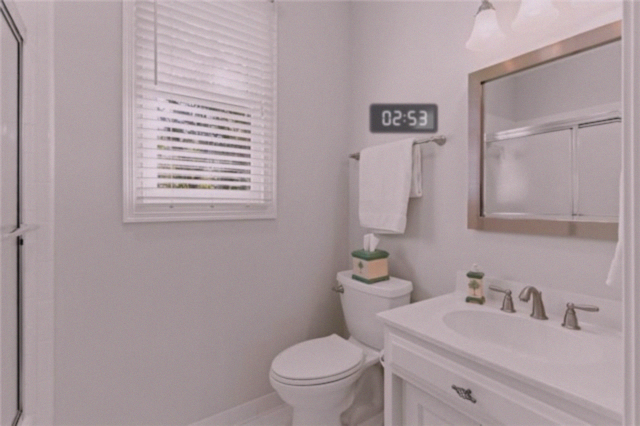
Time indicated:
{"hour": 2, "minute": 53}
